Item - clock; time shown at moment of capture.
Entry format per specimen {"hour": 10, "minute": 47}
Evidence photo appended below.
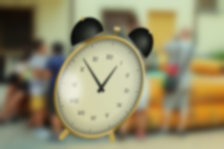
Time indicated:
{"hour": 12, "minute": 52}
